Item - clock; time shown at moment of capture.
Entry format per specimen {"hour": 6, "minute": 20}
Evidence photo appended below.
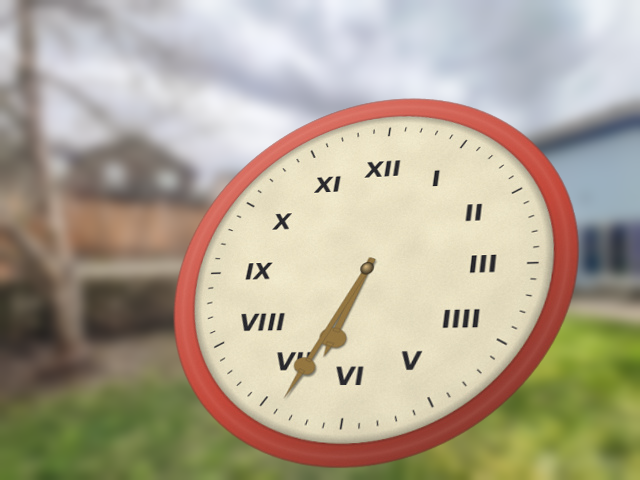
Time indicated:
{"hour": 6, "minute": 34}
